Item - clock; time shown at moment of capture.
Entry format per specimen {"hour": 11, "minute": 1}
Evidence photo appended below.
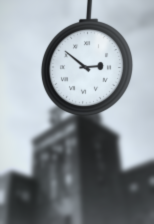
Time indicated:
{"hour": 2, "minute": 51}
